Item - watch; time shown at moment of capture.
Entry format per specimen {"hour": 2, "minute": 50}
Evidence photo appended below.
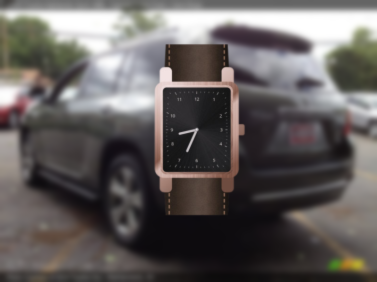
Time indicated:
{"hour": 8, "minute": 34}
